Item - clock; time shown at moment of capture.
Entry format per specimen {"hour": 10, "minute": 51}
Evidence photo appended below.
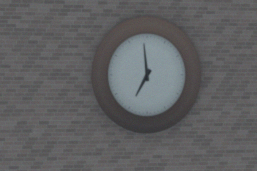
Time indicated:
{"hour": 6, "minute": 59}
